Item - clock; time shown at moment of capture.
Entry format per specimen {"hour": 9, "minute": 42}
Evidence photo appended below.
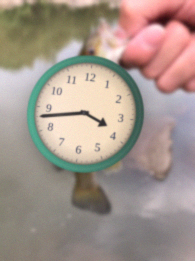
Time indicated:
{"hour": 3, "minute": 43}
